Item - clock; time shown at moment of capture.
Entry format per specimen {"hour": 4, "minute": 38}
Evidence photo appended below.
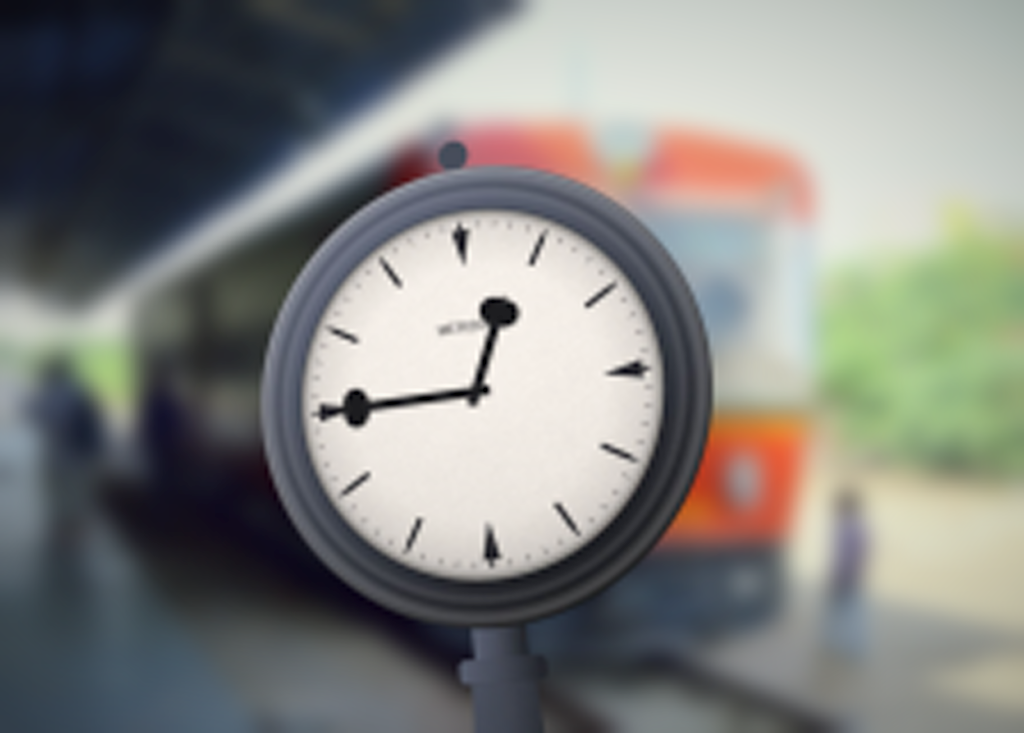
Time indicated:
{"hour": 12, "minute": 45}
